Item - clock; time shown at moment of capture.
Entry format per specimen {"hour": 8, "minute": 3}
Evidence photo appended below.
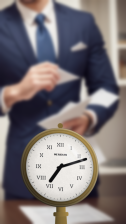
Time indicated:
{"hour": 7, "minute": 12}
